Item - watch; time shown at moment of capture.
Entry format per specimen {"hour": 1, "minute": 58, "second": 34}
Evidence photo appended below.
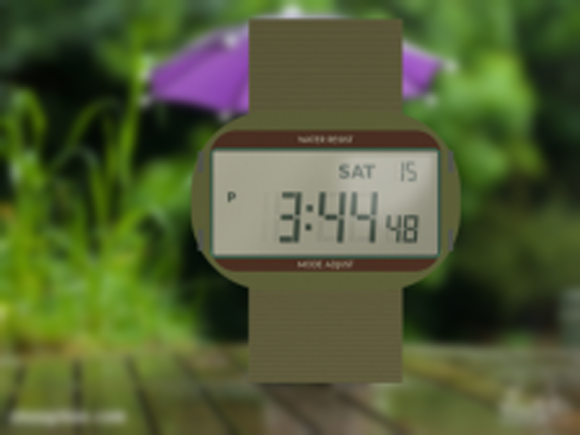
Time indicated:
{"hour": 3, "minute": 44, "second": 48}
